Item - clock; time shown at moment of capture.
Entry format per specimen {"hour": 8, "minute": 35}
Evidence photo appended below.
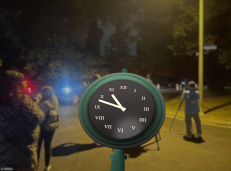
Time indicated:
{"hour": 10, "minute": 48}
